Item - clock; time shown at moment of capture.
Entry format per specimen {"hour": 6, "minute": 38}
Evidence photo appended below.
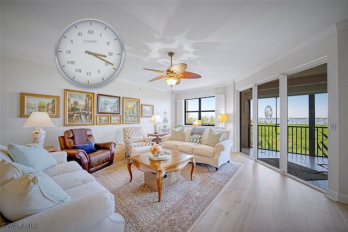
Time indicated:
{"hour": 3, "minute": 19}
